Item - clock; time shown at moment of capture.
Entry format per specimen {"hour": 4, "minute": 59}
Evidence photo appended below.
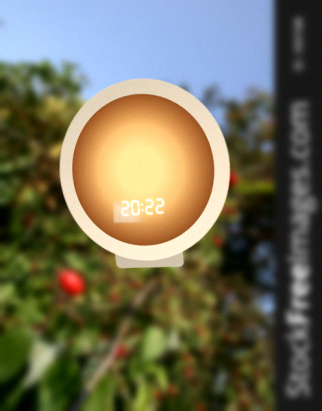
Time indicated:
{"hour": 20, "minute": 22}
